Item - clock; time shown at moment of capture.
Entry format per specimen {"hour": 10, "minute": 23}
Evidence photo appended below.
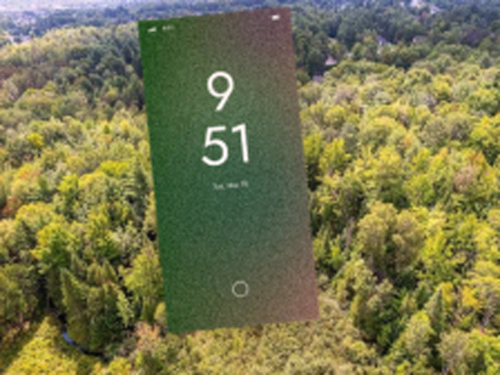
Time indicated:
{"hour": 9, "minute": 51}
